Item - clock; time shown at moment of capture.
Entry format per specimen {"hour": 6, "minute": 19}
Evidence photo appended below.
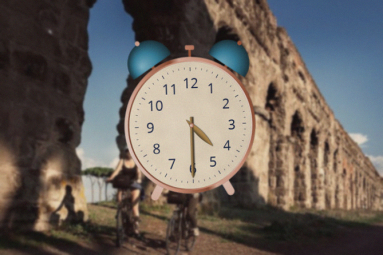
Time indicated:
{"hour": 4, "minute": 30}
